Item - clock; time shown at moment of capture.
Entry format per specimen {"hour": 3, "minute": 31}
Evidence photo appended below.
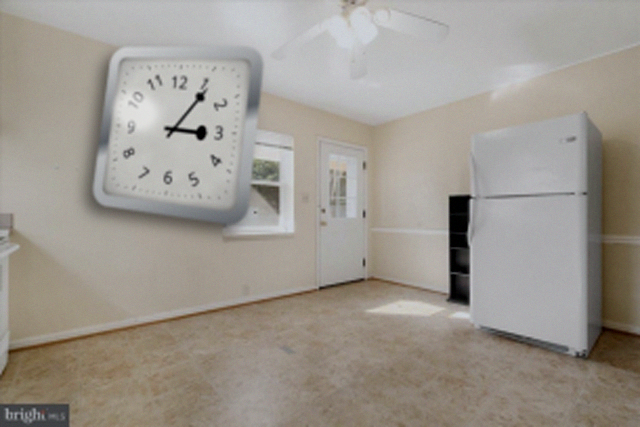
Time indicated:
{"hour": 3, "minute": 6}
